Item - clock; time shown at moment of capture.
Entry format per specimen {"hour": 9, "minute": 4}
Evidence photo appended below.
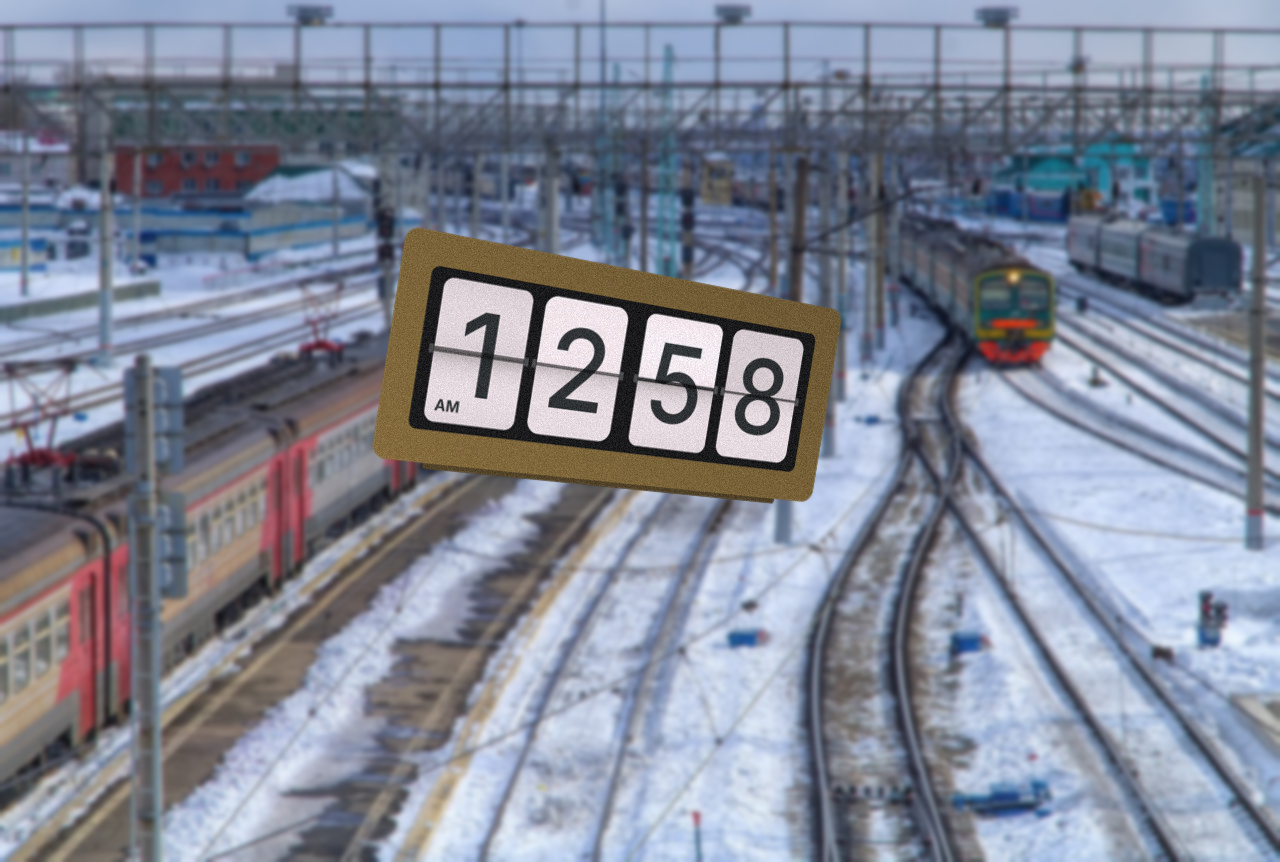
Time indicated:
{"hour": 12, "minute": 58}
